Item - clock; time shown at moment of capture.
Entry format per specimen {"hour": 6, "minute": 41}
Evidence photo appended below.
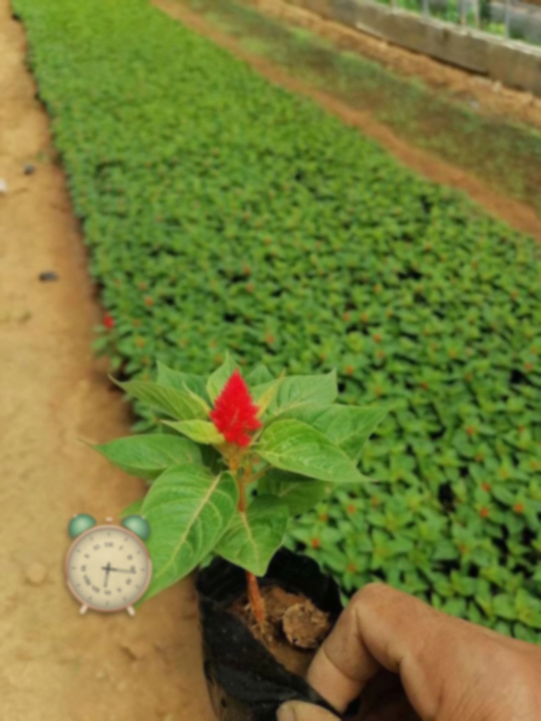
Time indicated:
{"hour": 6, "minute": 16}
